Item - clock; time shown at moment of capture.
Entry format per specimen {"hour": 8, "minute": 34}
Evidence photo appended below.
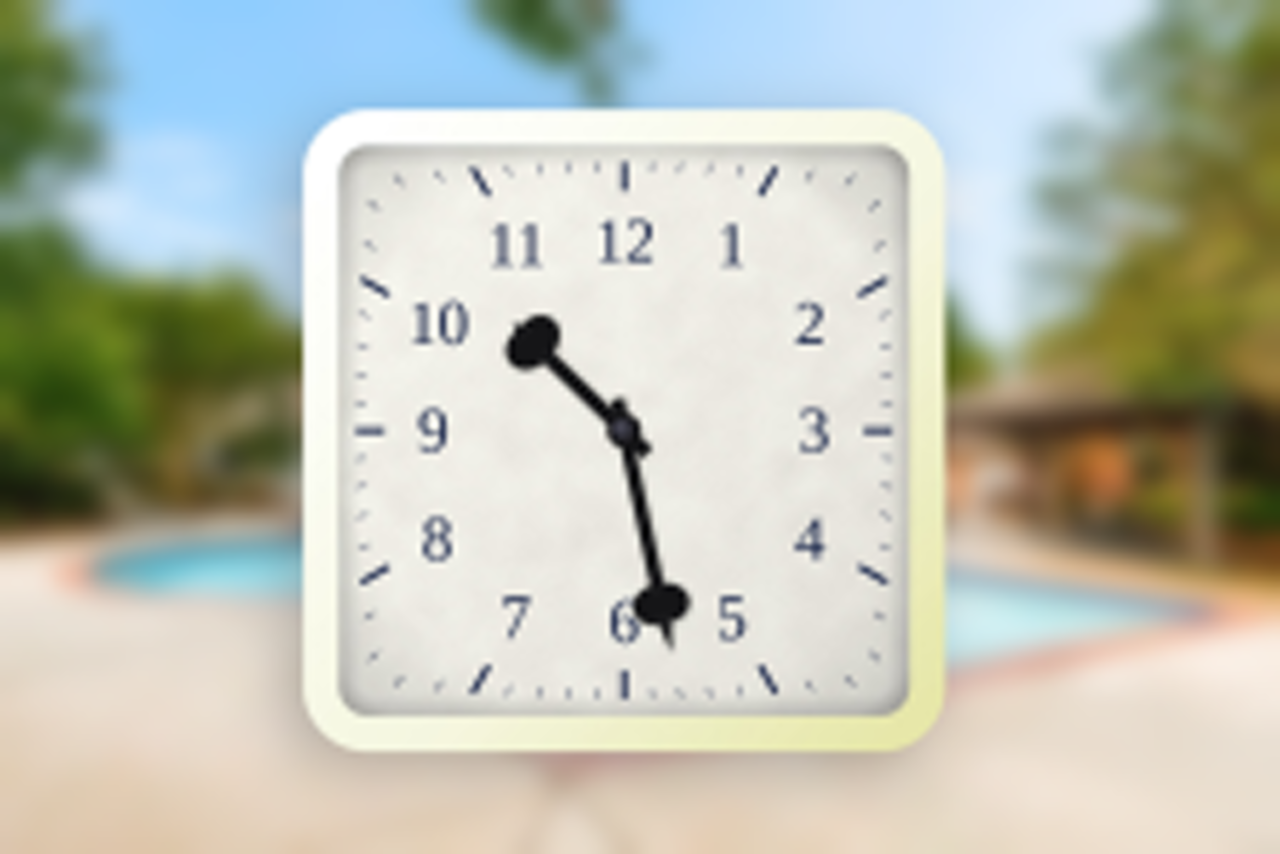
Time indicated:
{"hour": 10, "minute": 28}
